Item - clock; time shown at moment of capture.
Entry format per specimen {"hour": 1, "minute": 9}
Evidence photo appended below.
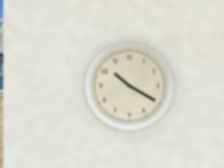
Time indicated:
{"hour": 10, "minute": 20}
